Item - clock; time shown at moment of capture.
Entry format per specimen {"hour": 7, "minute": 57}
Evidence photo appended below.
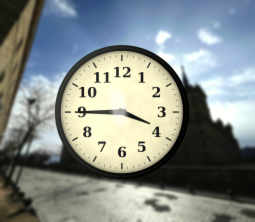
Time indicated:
{"hour": 3, "minute": 45}
